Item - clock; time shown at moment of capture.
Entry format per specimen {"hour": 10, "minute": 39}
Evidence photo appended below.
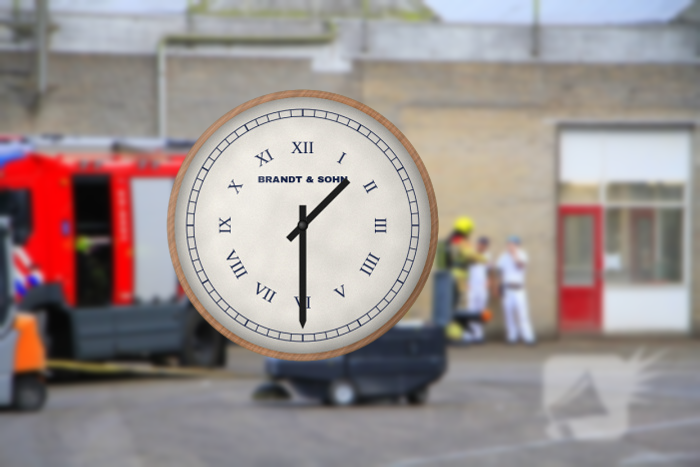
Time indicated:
{"hour": 1, "minute": 30}
